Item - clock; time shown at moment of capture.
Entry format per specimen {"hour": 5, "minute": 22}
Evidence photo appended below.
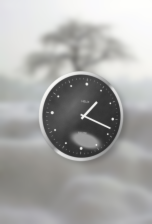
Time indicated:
{"hour": 1, "minute": 18}
